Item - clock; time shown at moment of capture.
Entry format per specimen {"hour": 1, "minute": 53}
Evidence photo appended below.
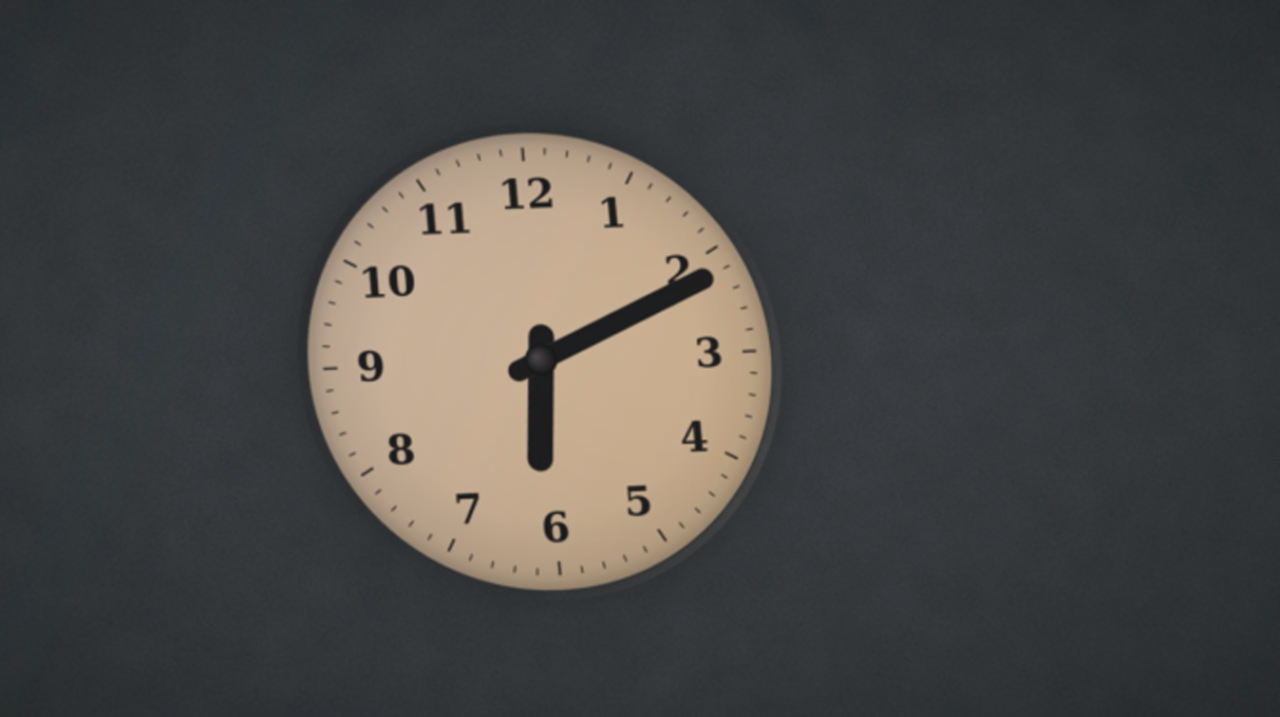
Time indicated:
{"hour": 6, "minute": 11}
